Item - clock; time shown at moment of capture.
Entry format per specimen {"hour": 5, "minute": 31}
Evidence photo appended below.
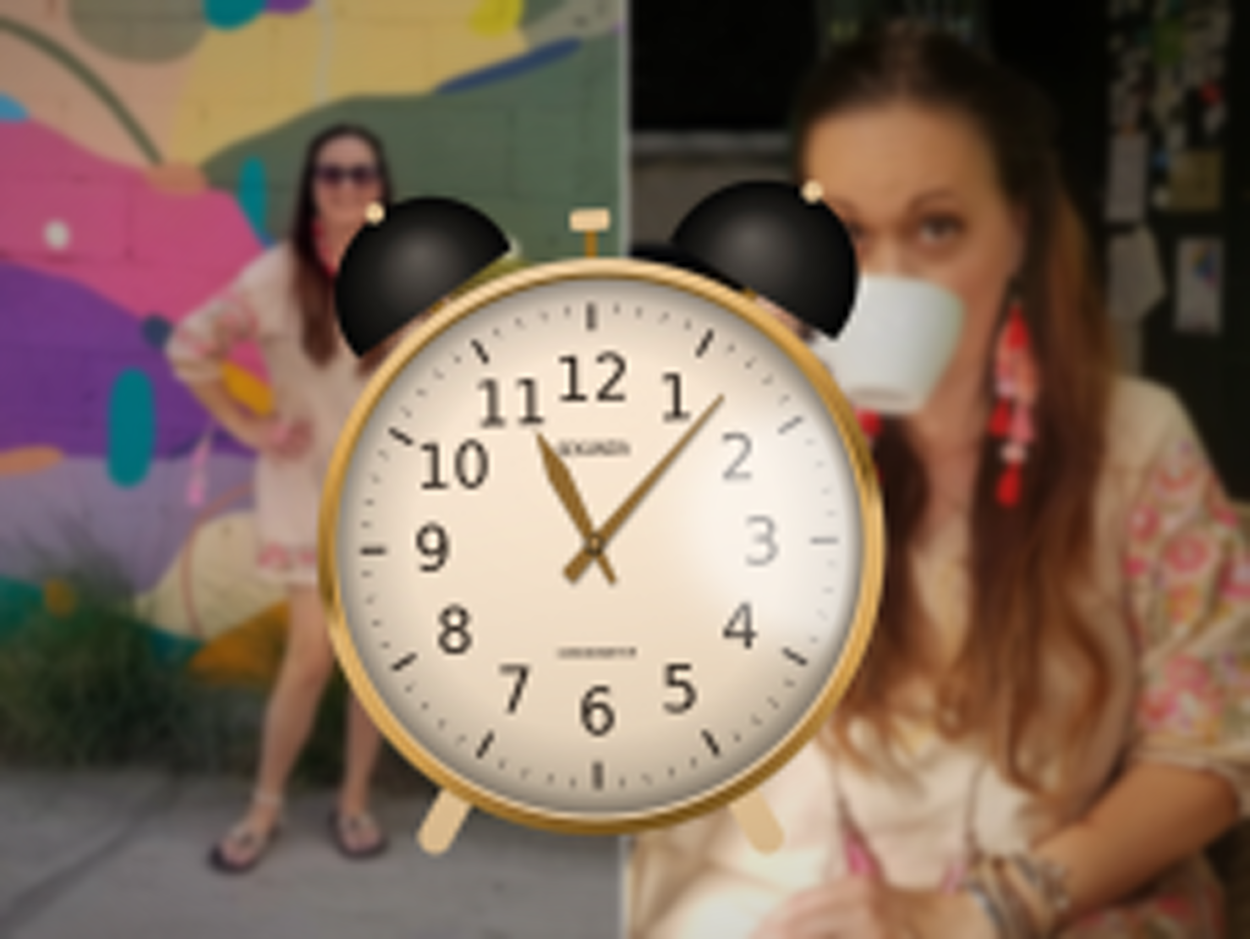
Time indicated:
{"hour": 11, "minute": 7}
